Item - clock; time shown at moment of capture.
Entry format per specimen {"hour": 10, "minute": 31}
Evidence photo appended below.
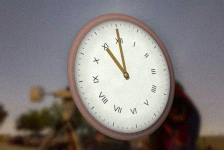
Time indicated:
{"hour": 11, "minute": 0}
